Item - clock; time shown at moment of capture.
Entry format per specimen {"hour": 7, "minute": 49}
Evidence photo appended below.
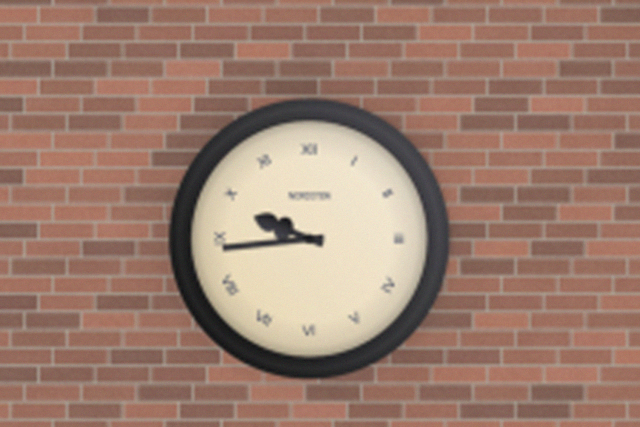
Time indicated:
{"hour": 9, "minute": 44}
